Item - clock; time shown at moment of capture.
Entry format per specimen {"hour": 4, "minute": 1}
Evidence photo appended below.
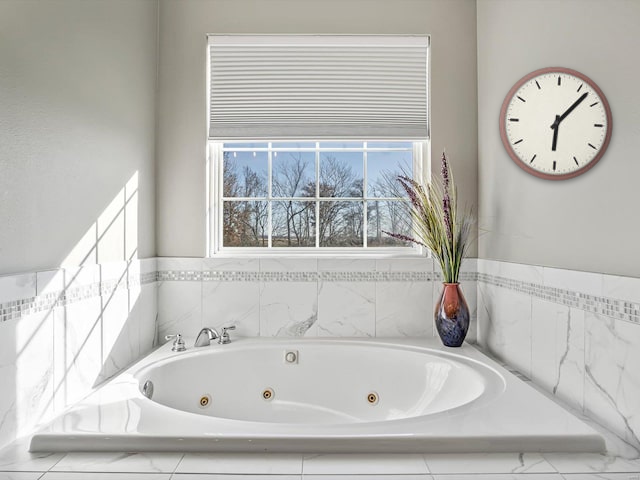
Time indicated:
{"hour": 6, "minute": 7}
